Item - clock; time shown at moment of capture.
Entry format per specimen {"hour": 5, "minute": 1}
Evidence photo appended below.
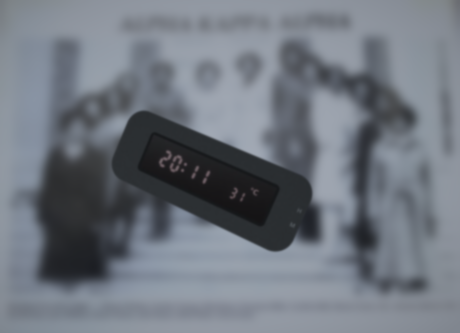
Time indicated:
{"hour": 20, "minute": 11}
